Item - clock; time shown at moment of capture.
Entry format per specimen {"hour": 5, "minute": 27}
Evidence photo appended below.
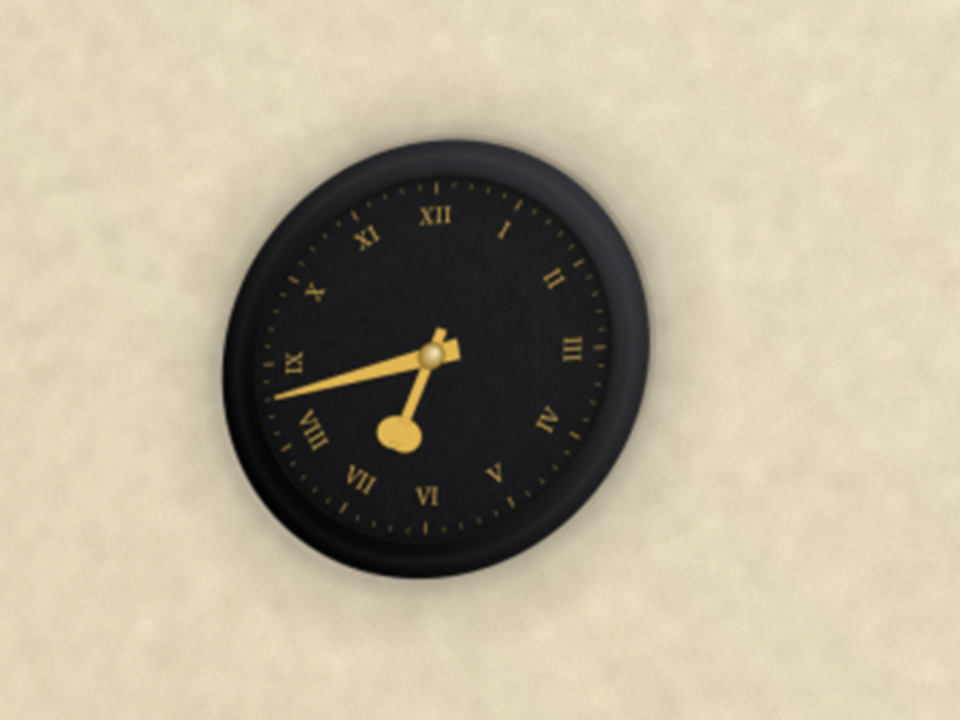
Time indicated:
{"hour": 6, "minute": 43}
